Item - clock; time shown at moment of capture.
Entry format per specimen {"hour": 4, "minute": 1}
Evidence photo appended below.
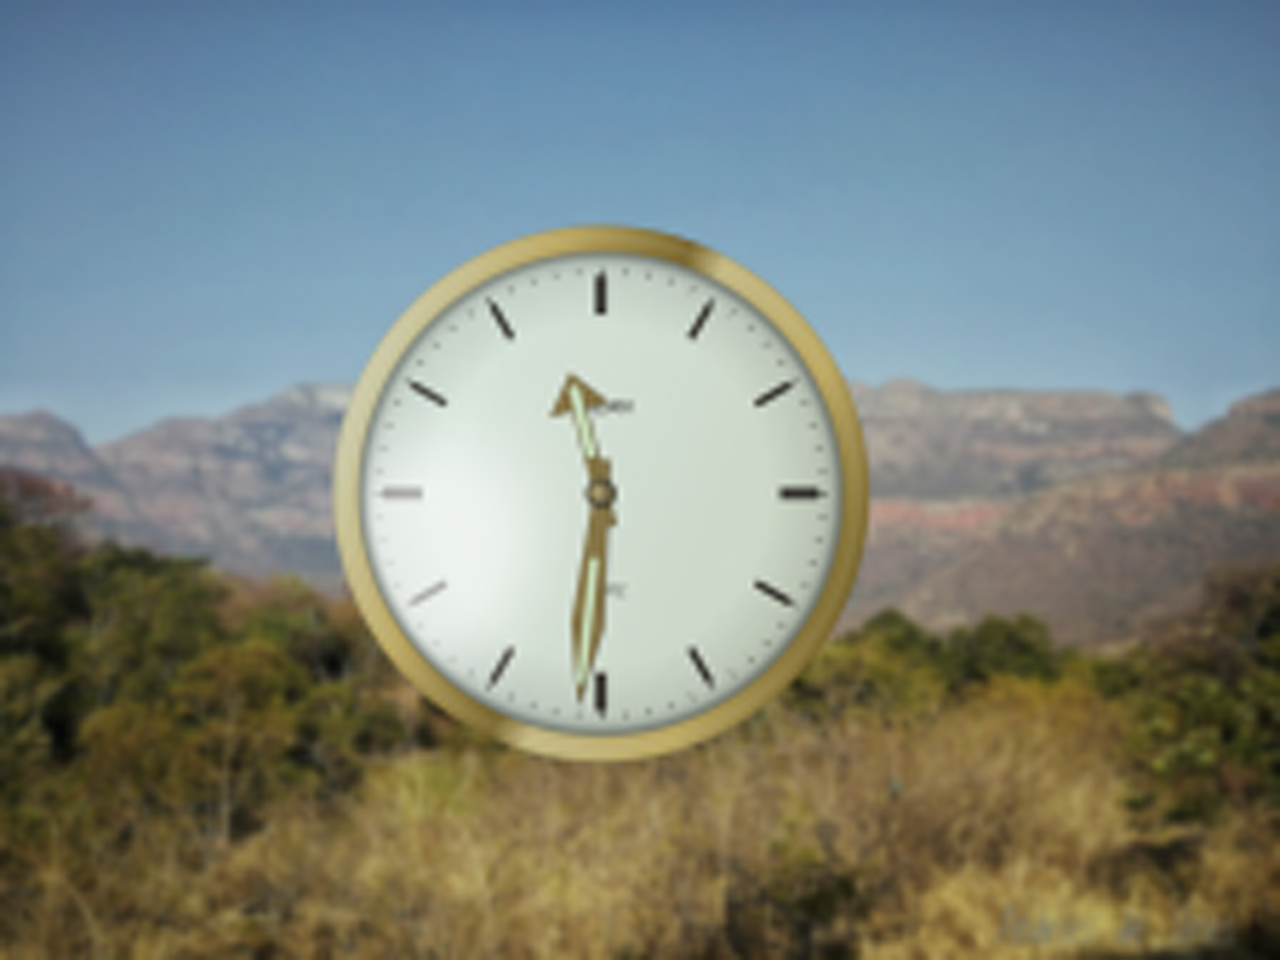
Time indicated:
{"hour": 11, "minute": 31}
